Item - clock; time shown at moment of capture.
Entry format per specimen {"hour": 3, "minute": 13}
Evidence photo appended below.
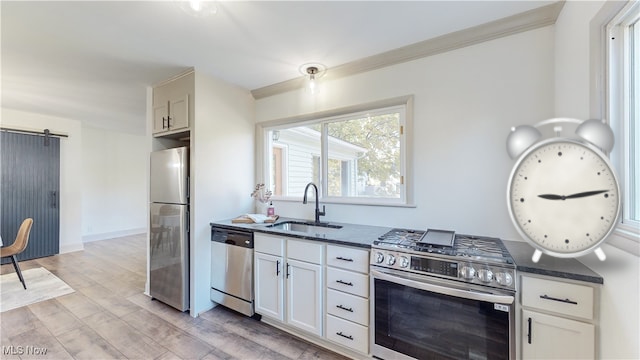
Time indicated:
{"hour": 9, "minute": 14}
